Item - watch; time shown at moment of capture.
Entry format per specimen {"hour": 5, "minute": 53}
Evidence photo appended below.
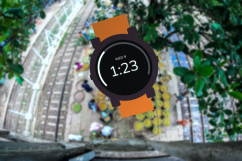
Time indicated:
{"hour": 1, "minute": 23}
